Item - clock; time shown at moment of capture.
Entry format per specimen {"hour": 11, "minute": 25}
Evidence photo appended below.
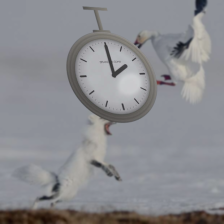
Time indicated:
{"hour": 2, "minute": 0}
